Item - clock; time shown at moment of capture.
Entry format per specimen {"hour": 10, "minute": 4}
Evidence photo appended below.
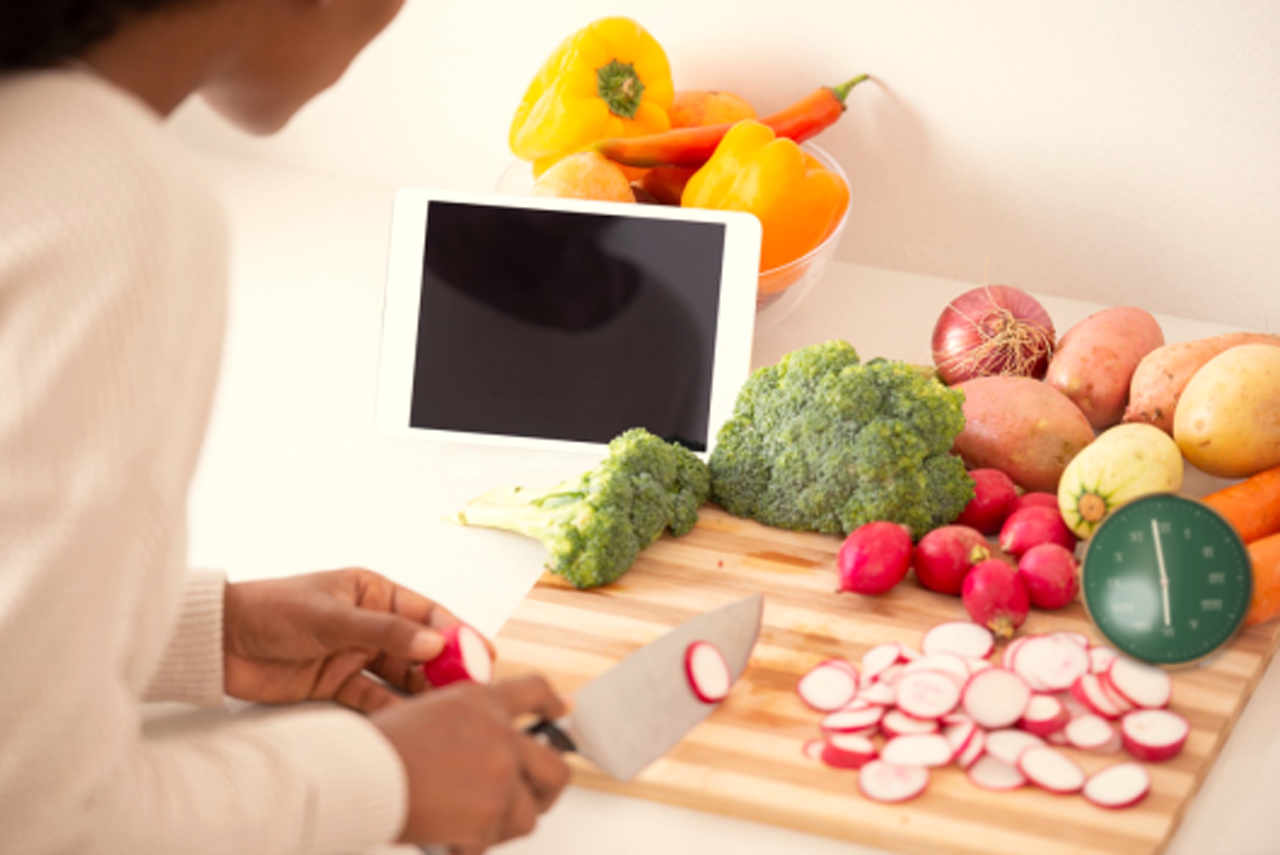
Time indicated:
{"hour": 5, "minute": 59}
